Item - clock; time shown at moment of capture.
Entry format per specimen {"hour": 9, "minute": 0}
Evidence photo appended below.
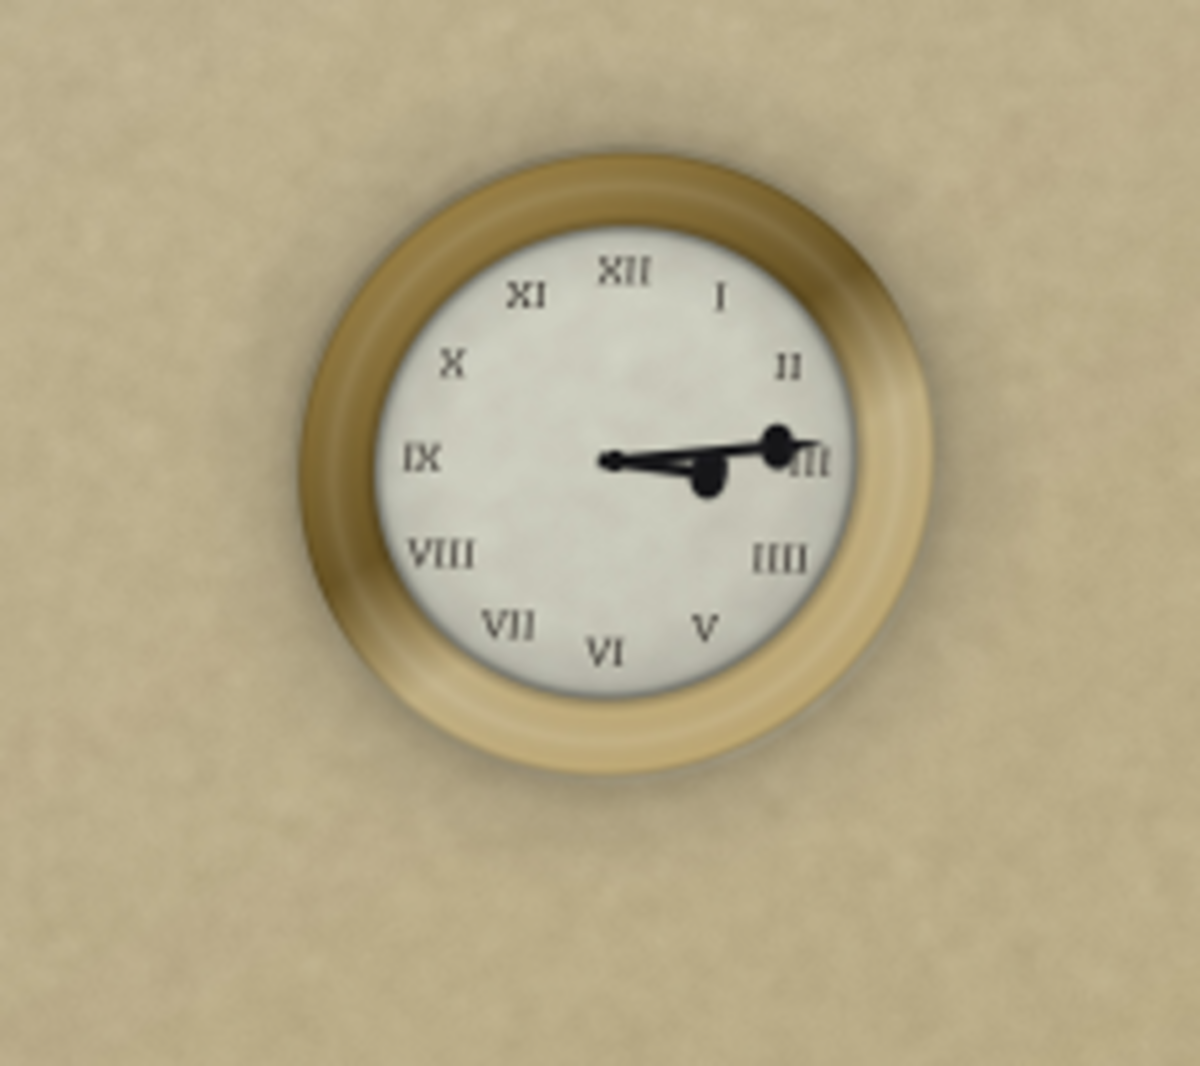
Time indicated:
{"hour": 3, "minute": 14}
